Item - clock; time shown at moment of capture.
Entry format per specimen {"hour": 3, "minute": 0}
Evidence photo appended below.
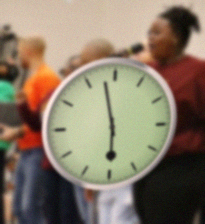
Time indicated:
{"hour": 5, "minute": 58}
